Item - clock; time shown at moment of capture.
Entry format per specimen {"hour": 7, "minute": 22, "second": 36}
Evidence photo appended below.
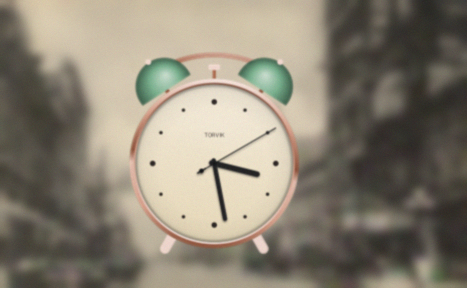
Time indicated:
{"hour": 3, "minute": 28, "second": 10}
